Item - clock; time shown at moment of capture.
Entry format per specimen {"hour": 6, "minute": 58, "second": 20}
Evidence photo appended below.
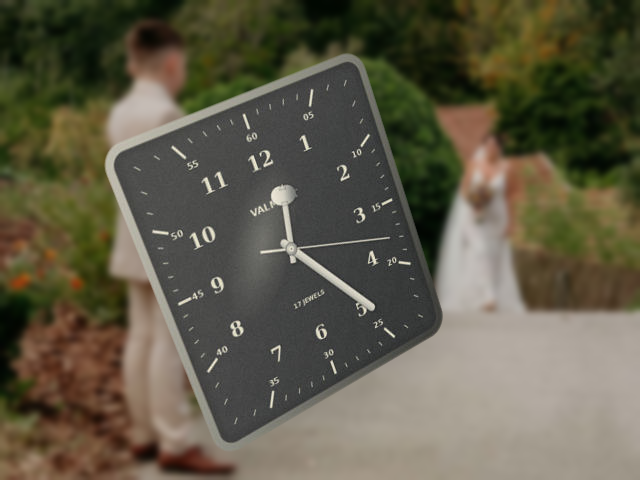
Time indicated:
{"hour": 12, "minute": 24, "second": 18}
